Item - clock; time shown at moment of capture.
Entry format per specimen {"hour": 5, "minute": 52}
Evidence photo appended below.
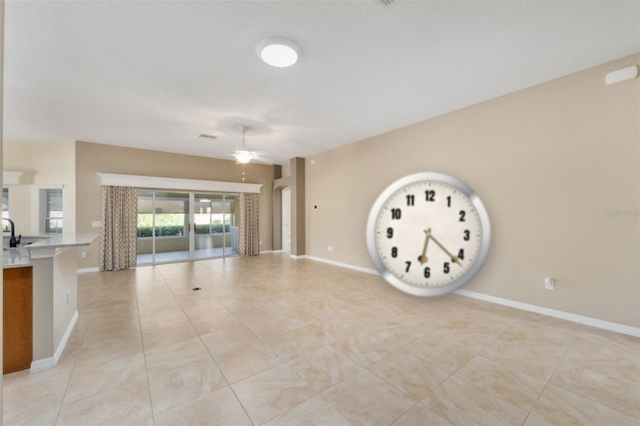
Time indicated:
{"hour": 6, "minute": 22}
